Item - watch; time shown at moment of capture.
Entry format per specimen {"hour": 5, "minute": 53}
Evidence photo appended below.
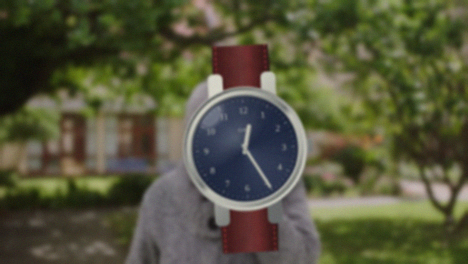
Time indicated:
{"hour": 12, "minute": 25}
